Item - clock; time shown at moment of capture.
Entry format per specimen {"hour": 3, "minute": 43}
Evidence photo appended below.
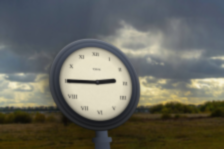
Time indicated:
{"hour": 2, "minute": 45}
